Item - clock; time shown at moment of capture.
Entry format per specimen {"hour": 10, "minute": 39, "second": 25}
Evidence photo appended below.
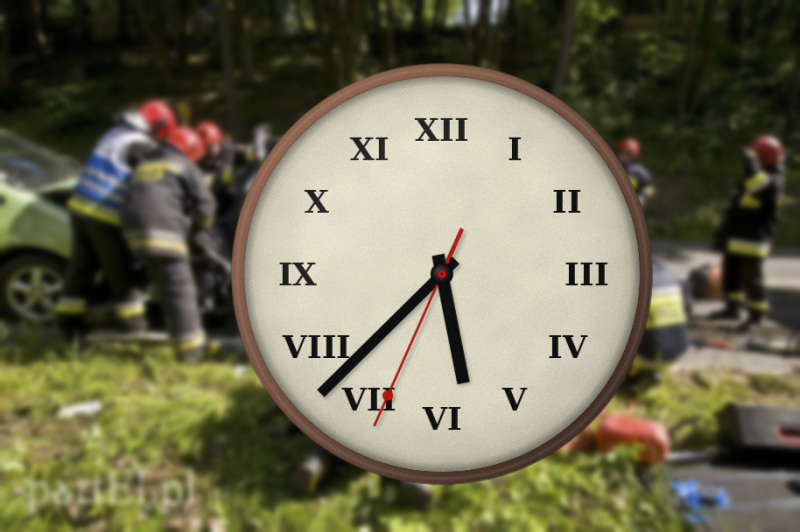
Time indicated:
{"hour": 5, "minute": 37, "second": 34}
